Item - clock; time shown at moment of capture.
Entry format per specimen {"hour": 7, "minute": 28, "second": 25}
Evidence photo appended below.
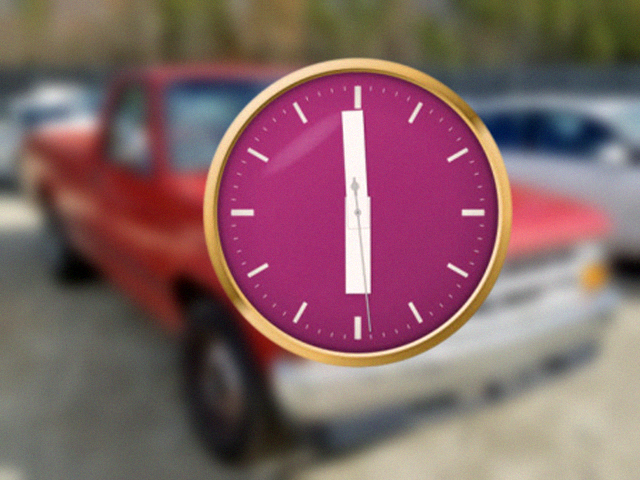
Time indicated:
{"hour": 5, "minute": 59, "second": 29}
